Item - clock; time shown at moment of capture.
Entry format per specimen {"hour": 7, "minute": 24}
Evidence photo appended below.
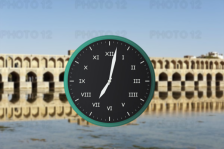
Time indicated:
{"hour": 7, "minute": 2}
